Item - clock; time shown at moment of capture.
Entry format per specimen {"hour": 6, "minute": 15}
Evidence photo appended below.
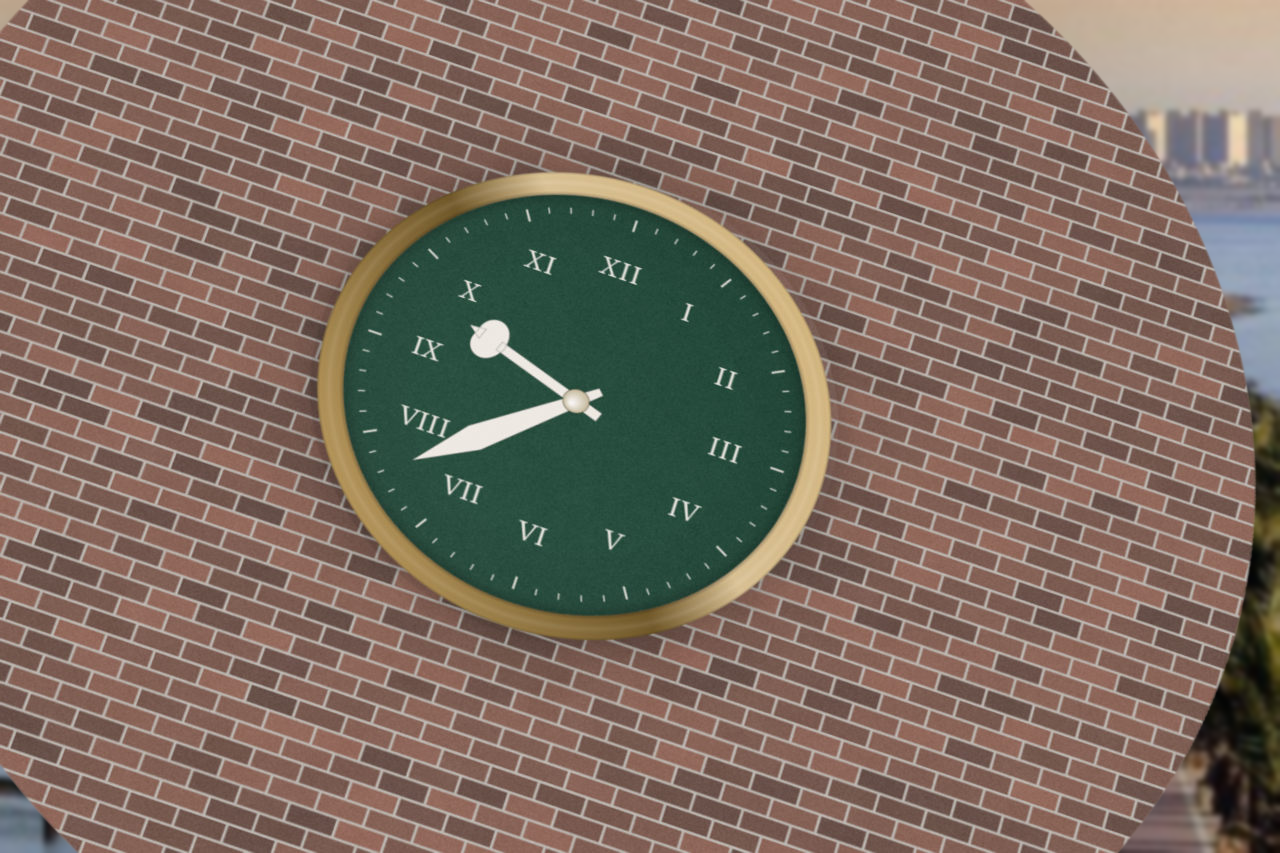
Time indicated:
{"hour": 9, "minute": 38}
